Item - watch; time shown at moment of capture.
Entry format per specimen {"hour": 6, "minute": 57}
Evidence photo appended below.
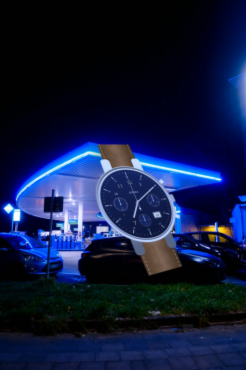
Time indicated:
{"hour": 7, "minute": 10}
